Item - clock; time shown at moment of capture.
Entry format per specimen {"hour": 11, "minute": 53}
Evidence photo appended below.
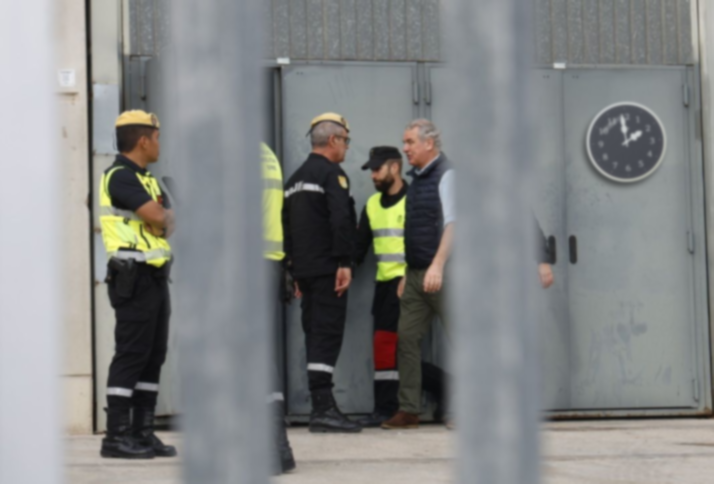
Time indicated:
{"hour": 1, "minute": 59}
